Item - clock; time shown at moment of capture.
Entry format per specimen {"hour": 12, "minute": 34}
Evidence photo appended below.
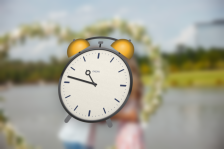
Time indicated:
{"hour": 10, "minute": 47}
